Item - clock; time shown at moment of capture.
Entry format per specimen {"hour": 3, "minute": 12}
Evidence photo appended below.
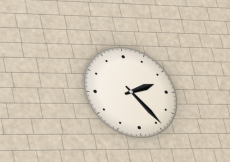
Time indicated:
{"hour": 2, "minute": 24}
